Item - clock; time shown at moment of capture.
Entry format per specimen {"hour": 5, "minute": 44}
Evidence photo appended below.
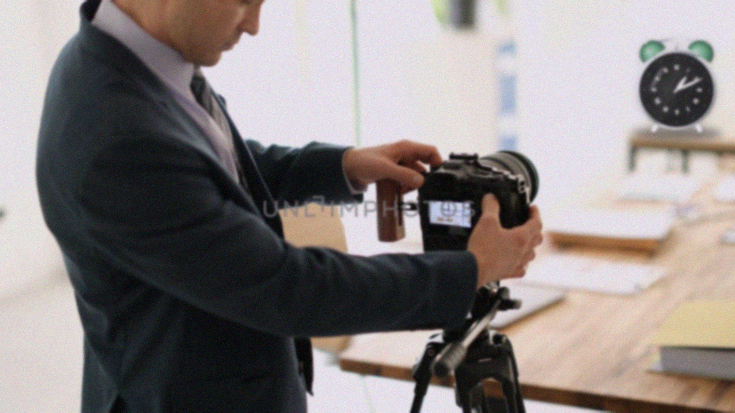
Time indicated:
{"hour": 1, "minute": 11}
